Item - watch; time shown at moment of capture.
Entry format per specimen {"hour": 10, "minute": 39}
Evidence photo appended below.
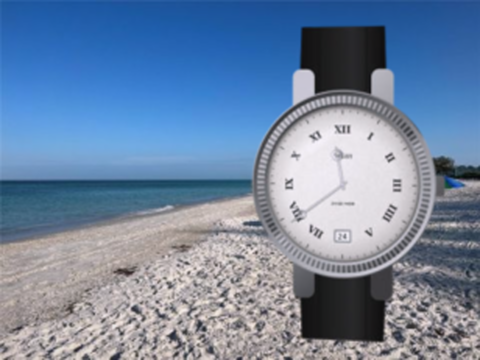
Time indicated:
{"hour": 11, "minute": 39}
